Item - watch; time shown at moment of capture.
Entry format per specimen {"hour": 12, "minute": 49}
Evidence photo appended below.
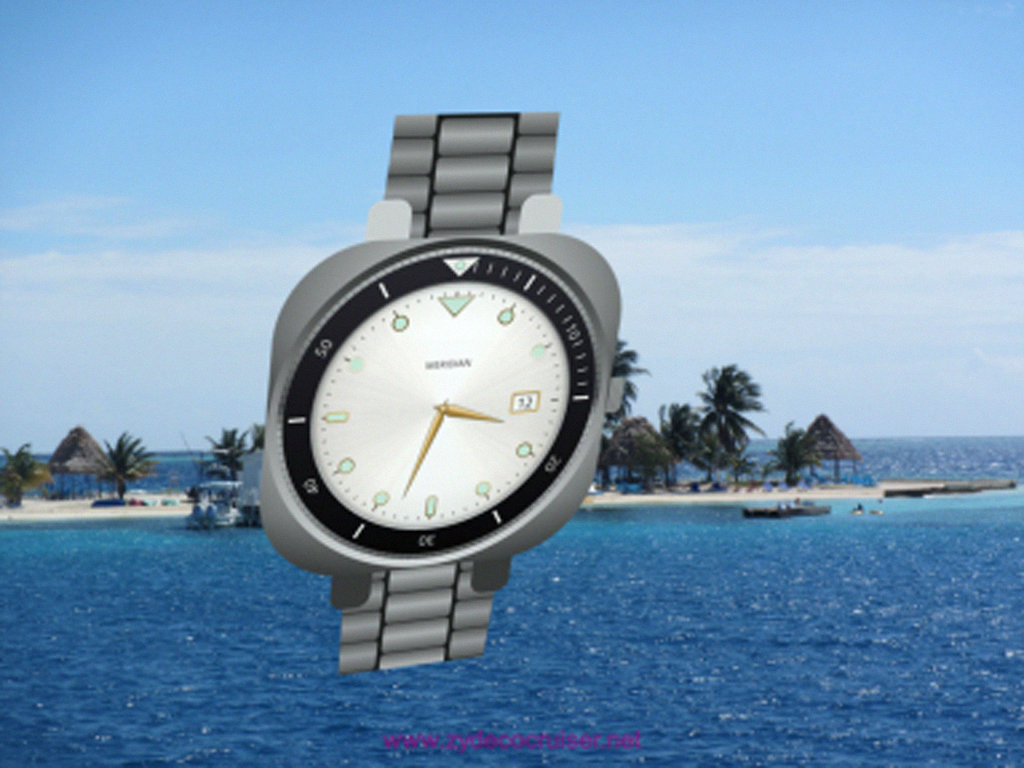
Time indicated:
{"hour": 3, "minute": 33}
